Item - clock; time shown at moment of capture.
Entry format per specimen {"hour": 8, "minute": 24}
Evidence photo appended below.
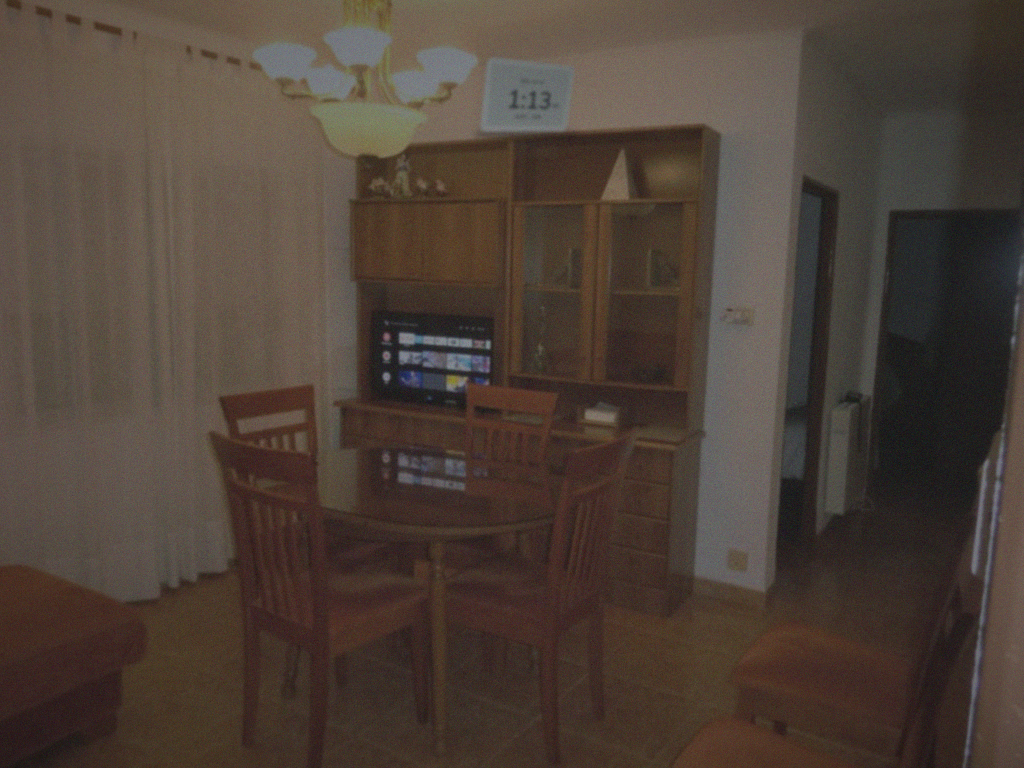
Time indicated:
{"hour": 1, "minute": 13}
